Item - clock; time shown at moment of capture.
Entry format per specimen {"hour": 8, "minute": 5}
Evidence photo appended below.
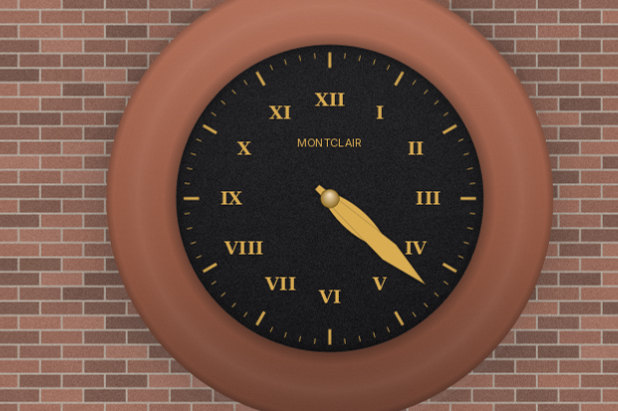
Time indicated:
{"hour": 4, "minute": 22}
